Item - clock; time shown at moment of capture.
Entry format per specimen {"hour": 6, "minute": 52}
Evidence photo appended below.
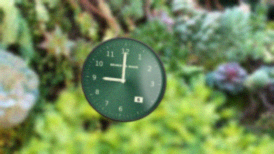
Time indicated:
{"hour": 9, "minute": 0}
